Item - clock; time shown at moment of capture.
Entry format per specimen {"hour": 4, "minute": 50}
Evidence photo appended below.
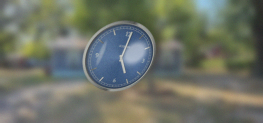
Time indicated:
{"hour": 5, "minute": 1}
